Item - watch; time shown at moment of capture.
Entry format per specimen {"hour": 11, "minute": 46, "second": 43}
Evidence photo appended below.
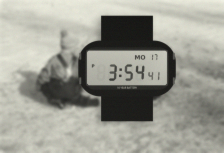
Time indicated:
{"hour": 3, "minute": 54, "second": 41}
